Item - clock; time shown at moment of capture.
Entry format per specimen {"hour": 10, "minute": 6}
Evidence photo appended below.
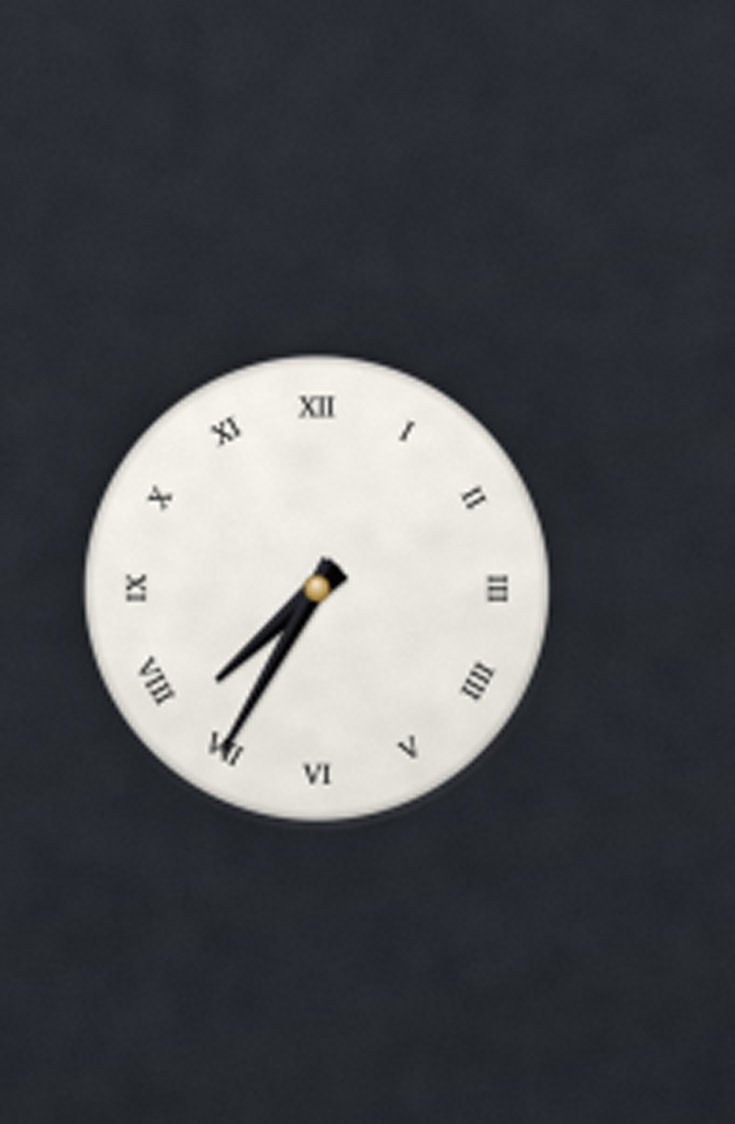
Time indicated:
{"hour": 7, "minute": 35}
